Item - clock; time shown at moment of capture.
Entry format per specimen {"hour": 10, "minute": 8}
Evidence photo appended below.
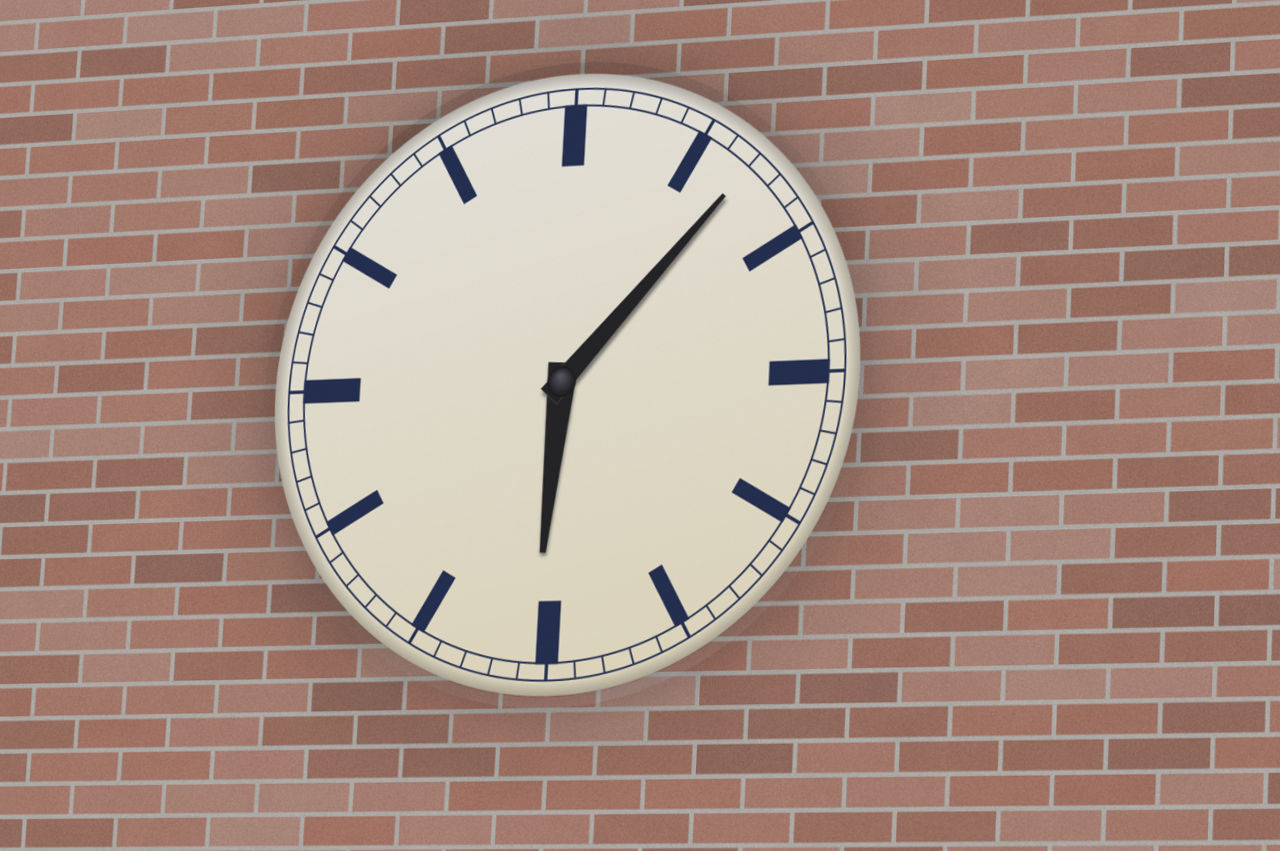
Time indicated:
{"hour": 6, "minute": 7}
